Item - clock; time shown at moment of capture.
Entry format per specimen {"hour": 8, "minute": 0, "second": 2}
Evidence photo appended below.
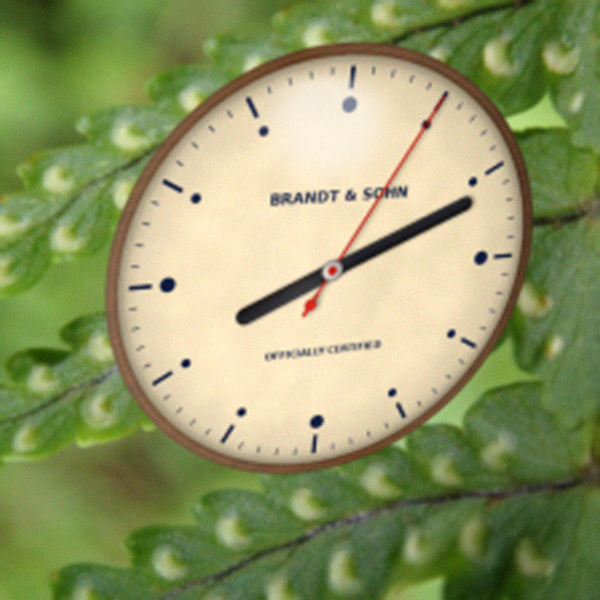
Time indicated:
{"hour": 8, "minute": 11, "second": 5}
